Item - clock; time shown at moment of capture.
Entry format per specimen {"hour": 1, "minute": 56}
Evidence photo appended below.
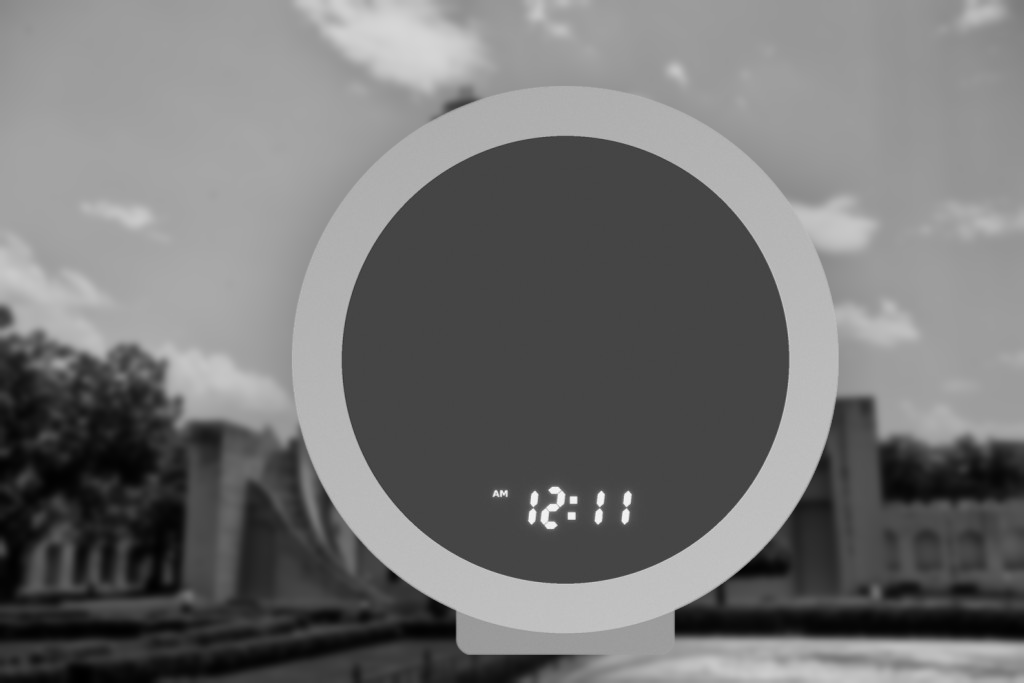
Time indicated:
{"hour": 12, "minute": 11}
